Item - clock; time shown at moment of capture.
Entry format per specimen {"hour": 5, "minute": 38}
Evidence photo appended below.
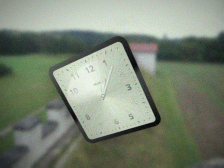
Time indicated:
{"hour": 1, "minute": 7}
